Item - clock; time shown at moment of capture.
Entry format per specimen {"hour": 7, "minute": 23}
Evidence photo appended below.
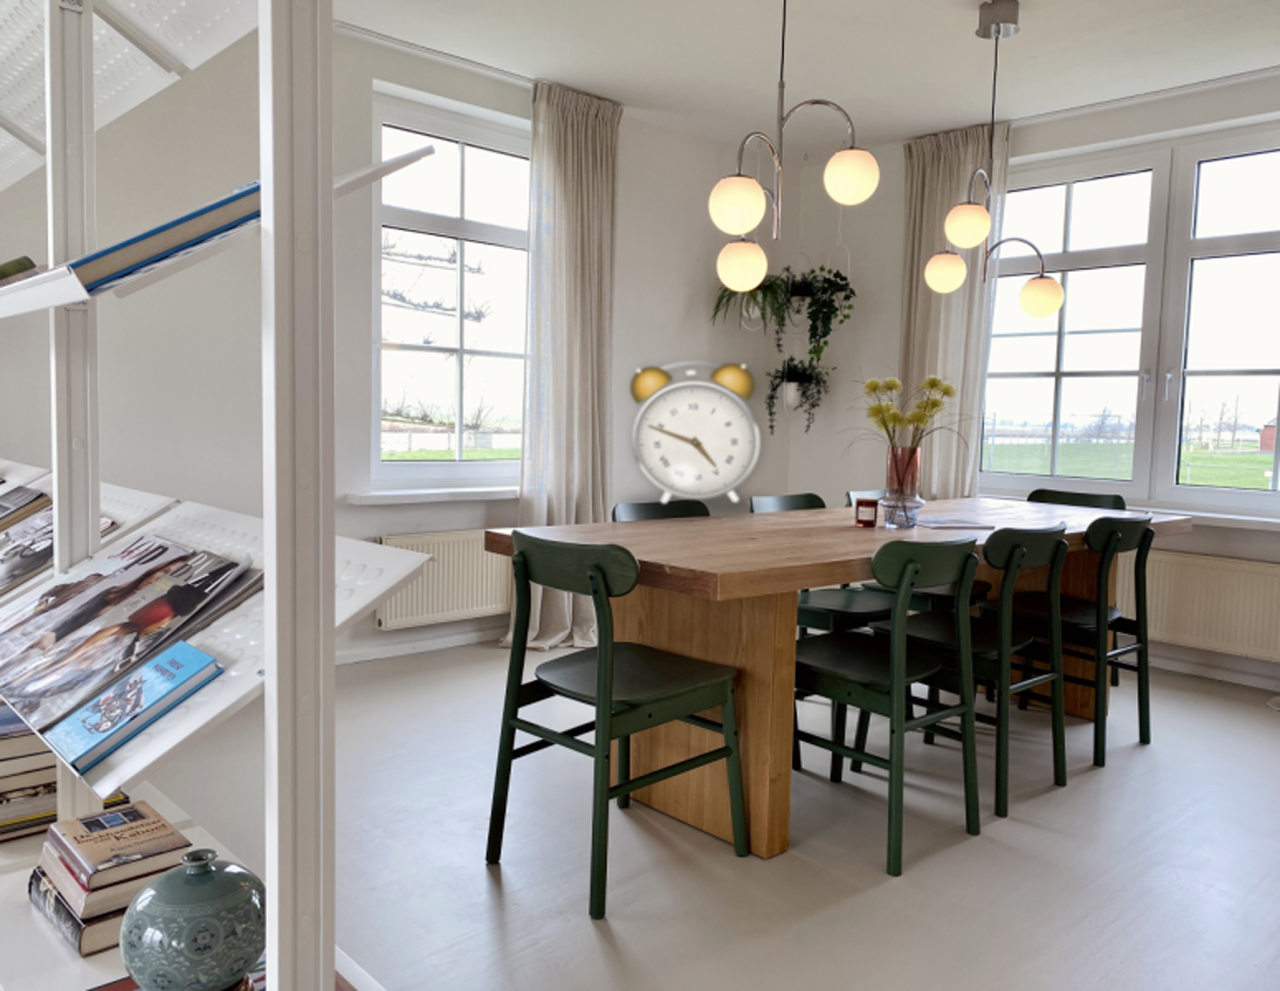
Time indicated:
{"hour": 4, "minute": 49}
